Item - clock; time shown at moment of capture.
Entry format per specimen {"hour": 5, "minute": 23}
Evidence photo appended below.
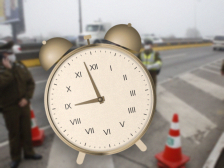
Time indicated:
{"hour": 8, "minute": 58}
